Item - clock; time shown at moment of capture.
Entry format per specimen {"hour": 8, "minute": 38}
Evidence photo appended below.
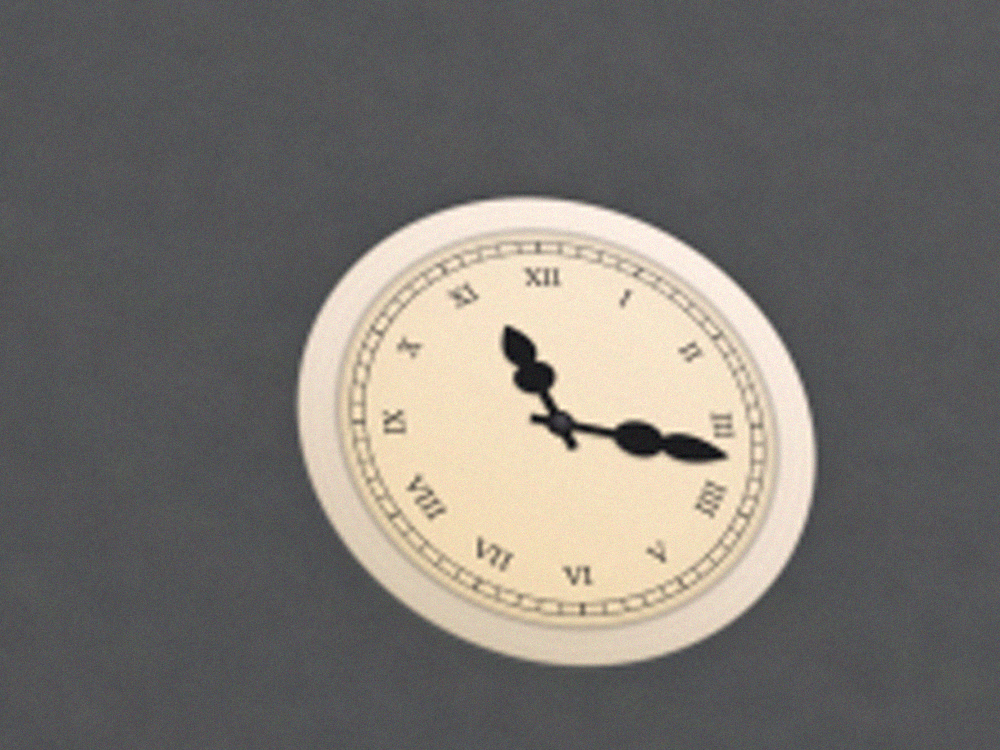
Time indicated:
{"hour": 11, "minute": 17}
